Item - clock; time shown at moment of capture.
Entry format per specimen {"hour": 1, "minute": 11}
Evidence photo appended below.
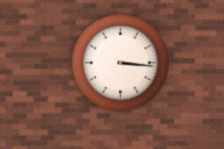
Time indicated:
{"hour": 3, "minute": 16}
